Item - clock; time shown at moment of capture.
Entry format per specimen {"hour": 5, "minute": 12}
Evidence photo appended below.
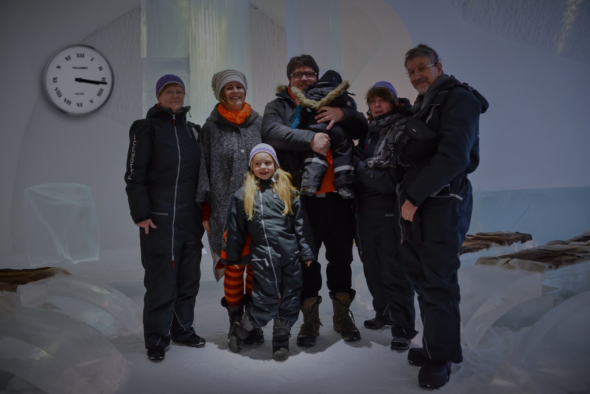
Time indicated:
{"hour": 3, "minute": 16}
